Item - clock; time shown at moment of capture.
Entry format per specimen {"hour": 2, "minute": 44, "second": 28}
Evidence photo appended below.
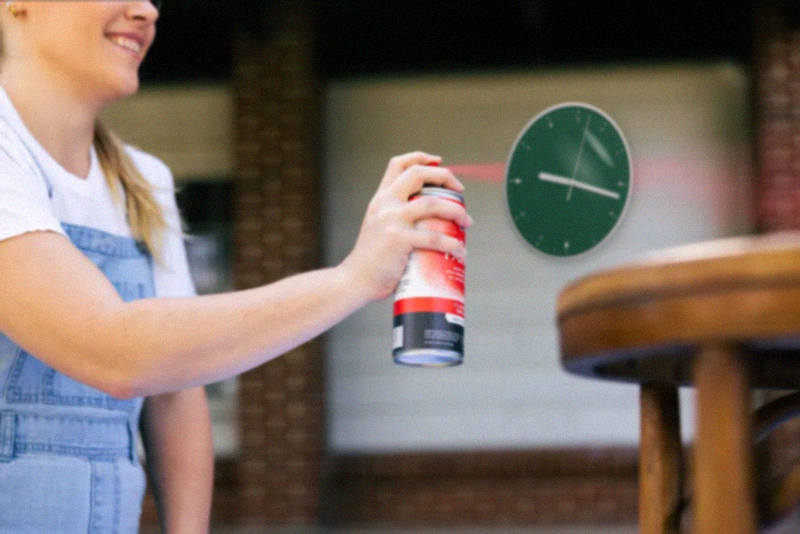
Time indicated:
{"hour": 9, "minute": 17, "second": 2}
